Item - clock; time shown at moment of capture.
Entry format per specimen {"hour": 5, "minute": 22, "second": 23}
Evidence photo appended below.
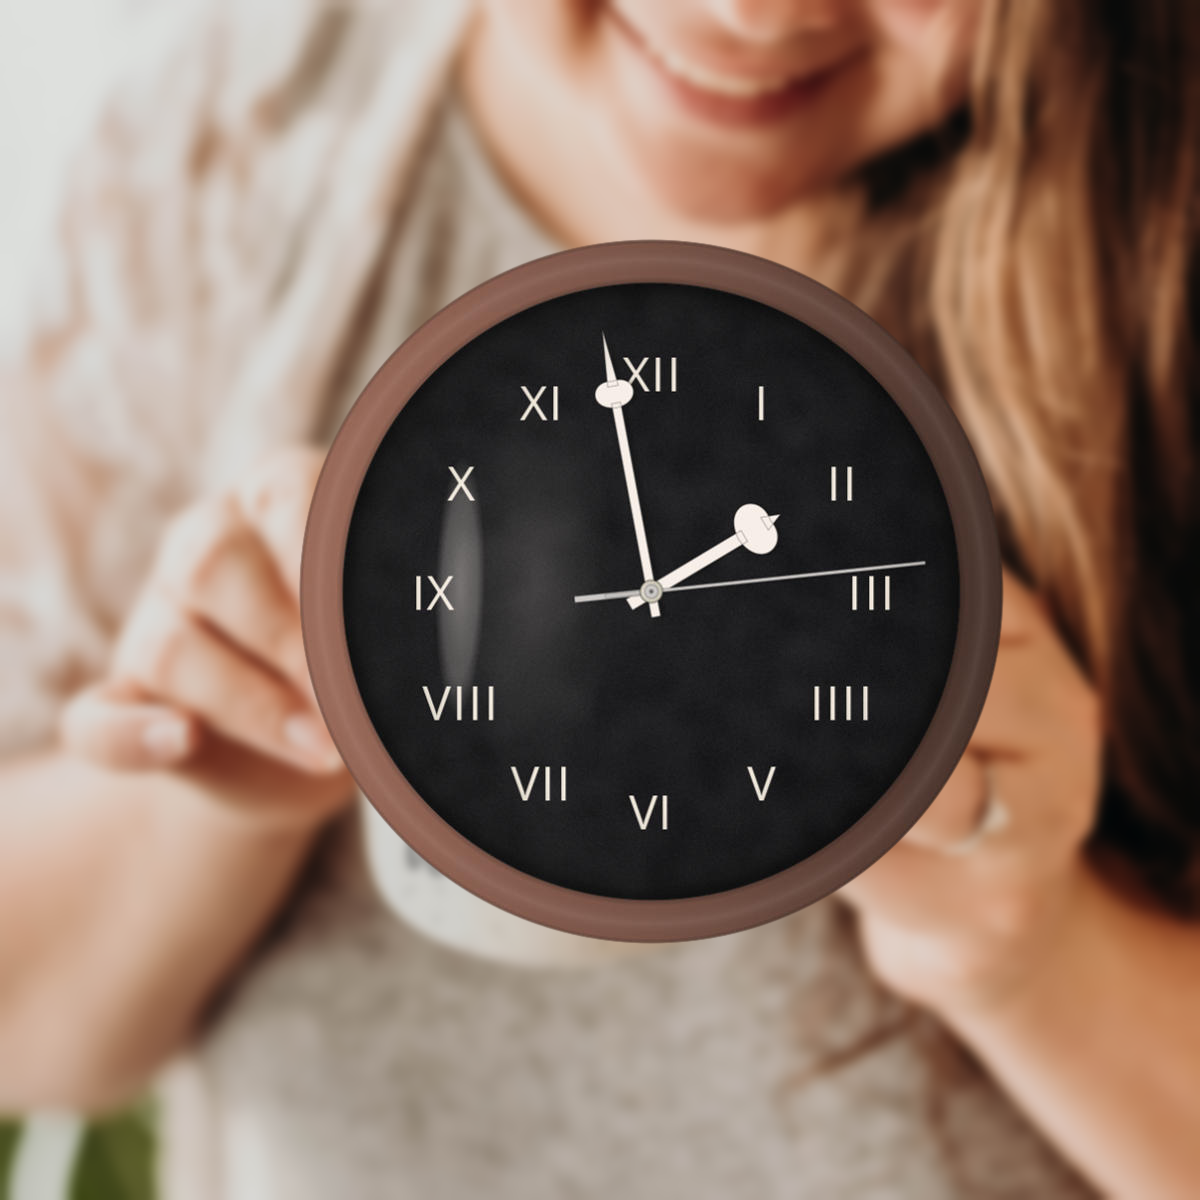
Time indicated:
{"hour": 1, "minute": 58, "second": 14}
